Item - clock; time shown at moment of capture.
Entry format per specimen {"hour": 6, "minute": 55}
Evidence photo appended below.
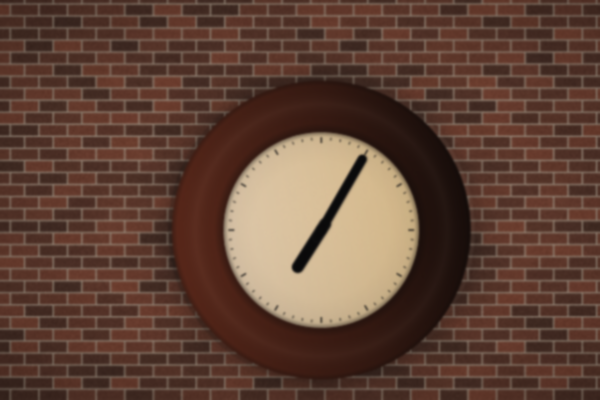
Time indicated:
{"hour": 7, "minute": 5}
